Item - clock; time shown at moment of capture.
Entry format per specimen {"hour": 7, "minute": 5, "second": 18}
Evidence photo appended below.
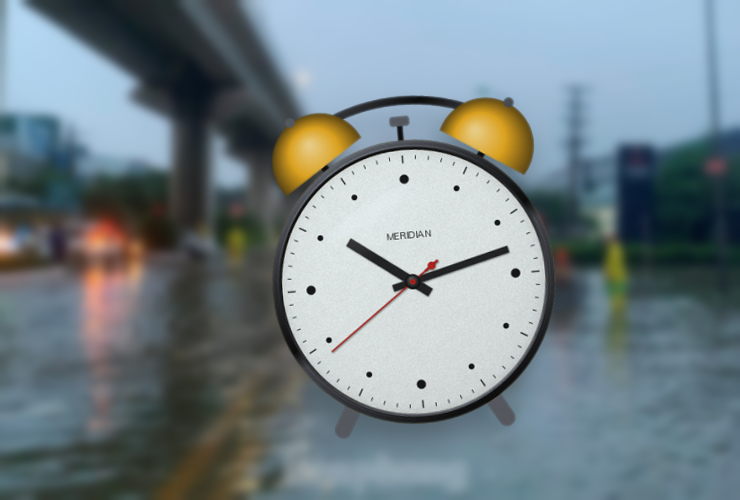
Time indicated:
{"hour": 10, "minute": 12, "second": 39}
